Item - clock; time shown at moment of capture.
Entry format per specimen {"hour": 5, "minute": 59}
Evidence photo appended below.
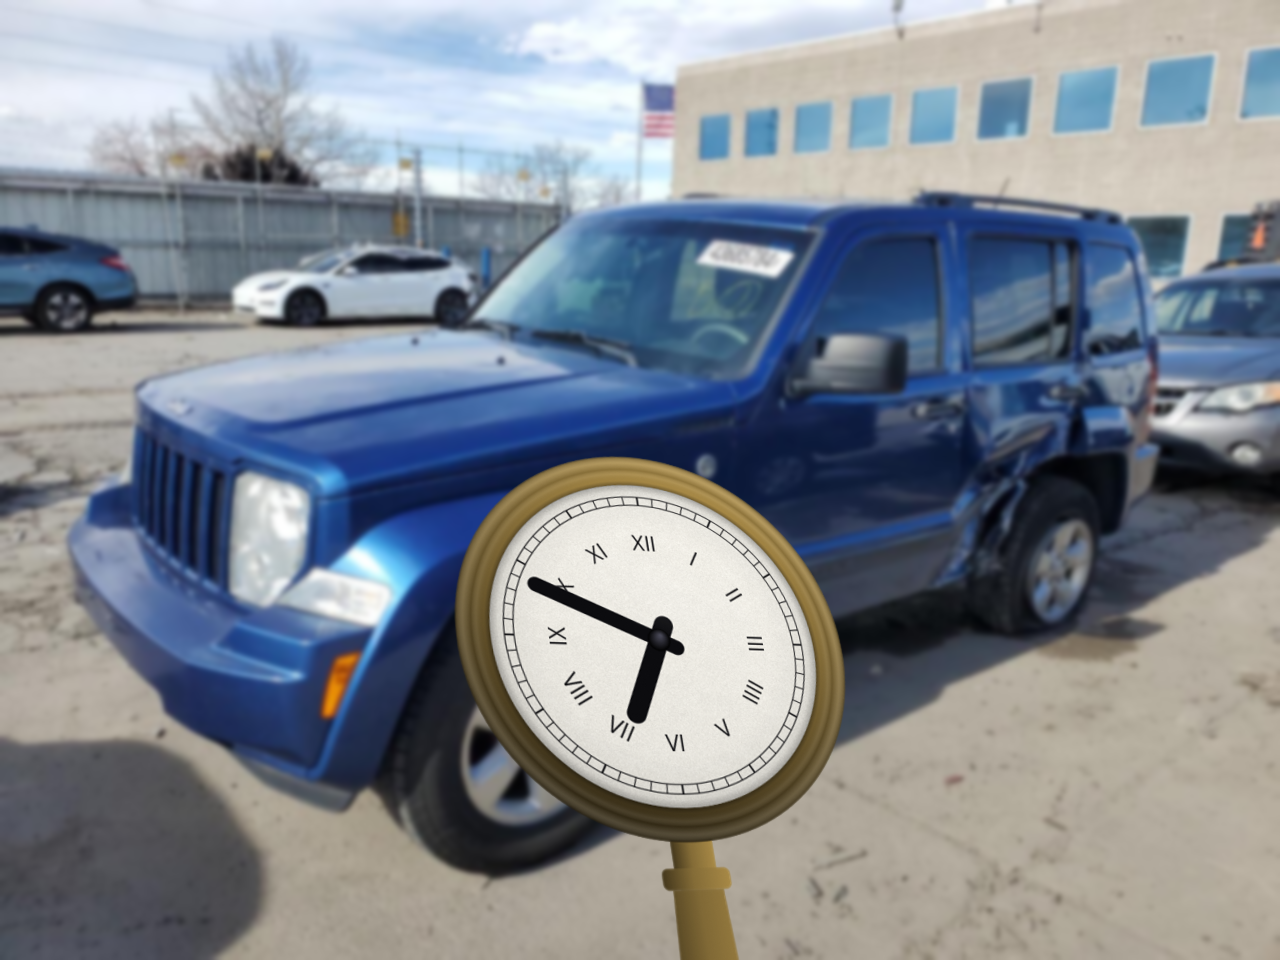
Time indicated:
{"hour": 6, "minute": 49}
